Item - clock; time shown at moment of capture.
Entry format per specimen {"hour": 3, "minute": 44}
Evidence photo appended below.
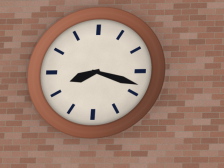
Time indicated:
{"hour": 8, "minute": 18}
